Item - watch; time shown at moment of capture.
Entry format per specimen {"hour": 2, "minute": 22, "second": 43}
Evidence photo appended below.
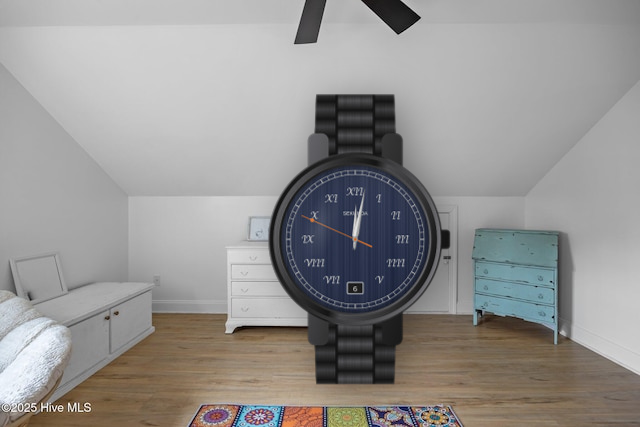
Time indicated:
{"hour": 12, "minute": 1, "second": 49}
